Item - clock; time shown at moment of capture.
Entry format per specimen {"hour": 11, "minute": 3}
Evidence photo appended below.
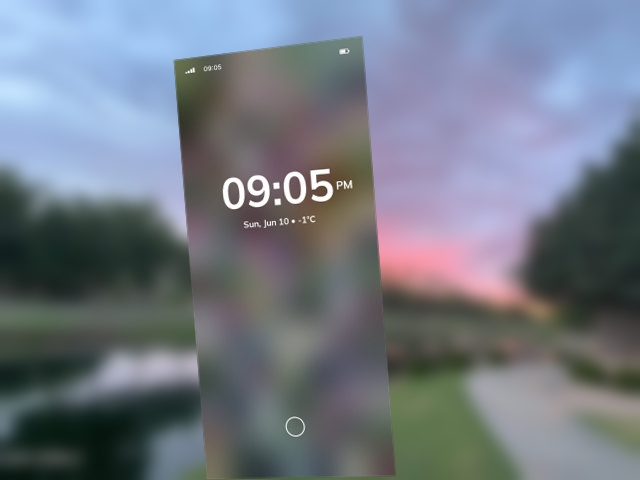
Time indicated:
{"hour": 9, "minute": 5}
